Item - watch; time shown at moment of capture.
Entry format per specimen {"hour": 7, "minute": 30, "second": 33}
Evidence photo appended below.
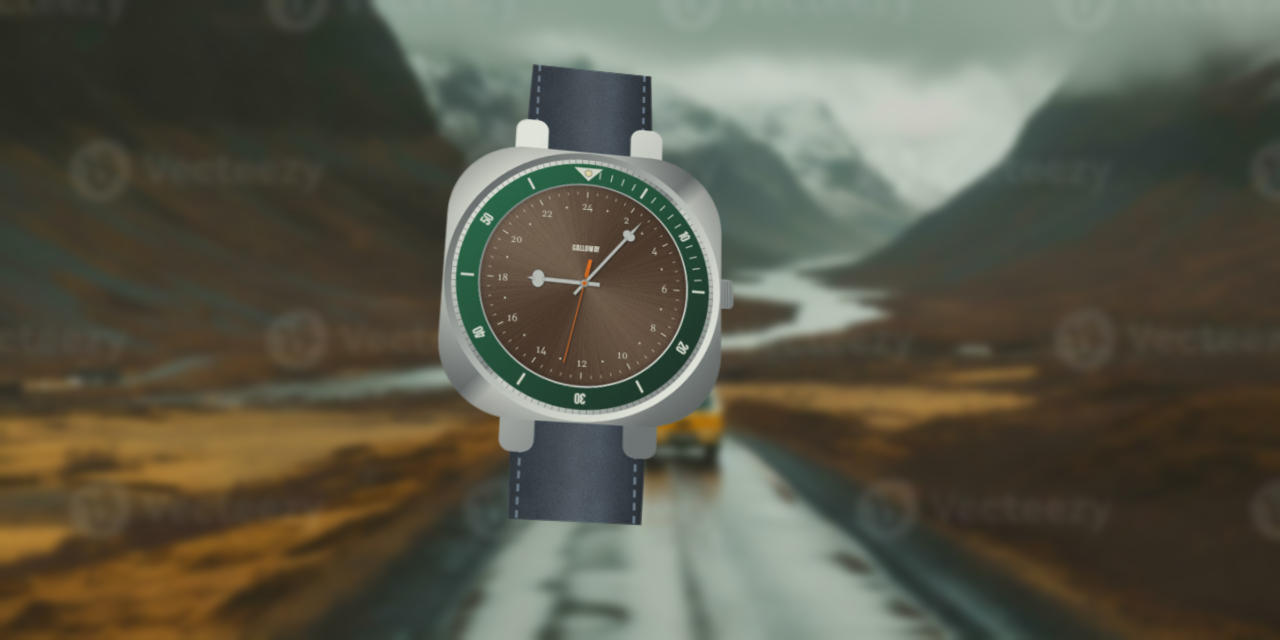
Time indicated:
{"hour": 18, "minute": 6, "second": 32}
